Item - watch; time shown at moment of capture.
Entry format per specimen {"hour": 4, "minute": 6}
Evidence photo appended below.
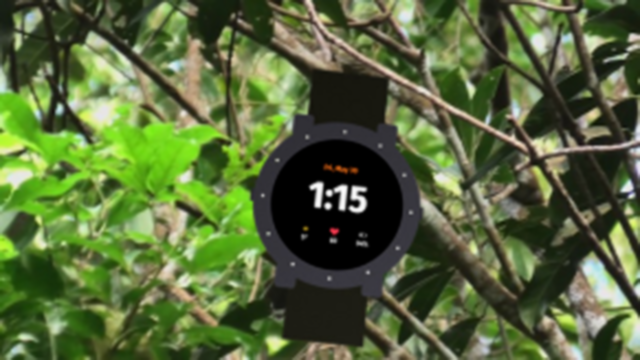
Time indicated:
{"hour": 1, "minute": 15}
